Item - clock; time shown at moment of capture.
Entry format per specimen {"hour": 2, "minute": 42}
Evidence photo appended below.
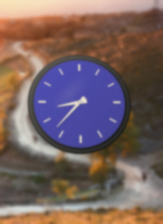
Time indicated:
{"hour": 8, "minute": 37}
